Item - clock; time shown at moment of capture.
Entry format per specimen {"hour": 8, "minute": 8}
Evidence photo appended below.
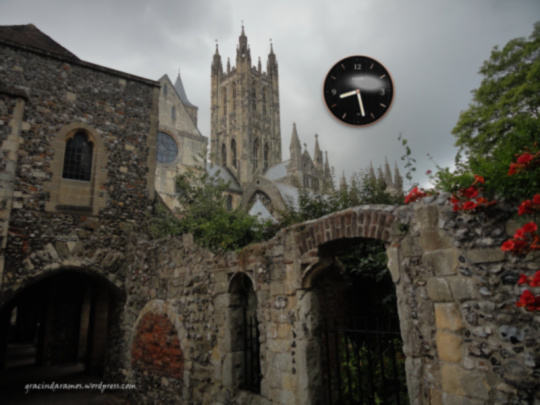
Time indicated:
{"hour": 8, "minute": 28}
